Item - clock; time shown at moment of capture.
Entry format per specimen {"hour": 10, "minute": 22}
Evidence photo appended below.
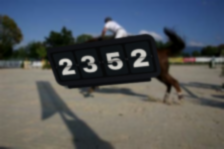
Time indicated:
{"hour": 23, "minute": 52}
